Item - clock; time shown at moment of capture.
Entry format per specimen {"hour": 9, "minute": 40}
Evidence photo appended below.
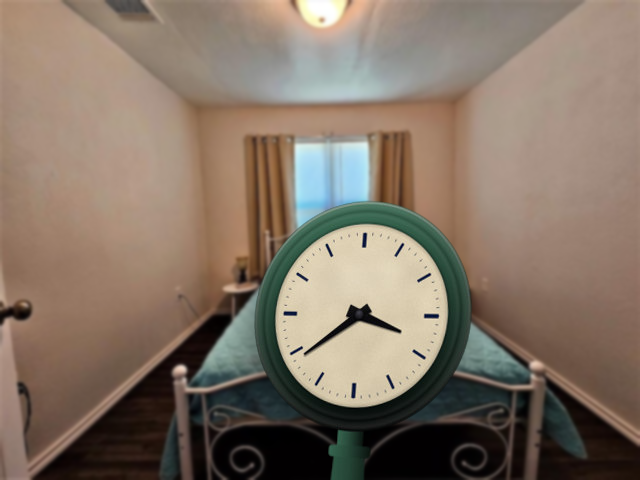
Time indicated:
{"hour": 3, "minute": 39}
